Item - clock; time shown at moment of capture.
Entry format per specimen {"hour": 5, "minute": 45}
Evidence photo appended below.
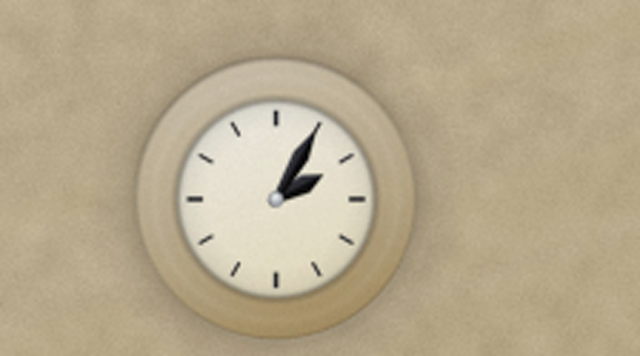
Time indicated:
{"hour": 2, "minute": 5}
